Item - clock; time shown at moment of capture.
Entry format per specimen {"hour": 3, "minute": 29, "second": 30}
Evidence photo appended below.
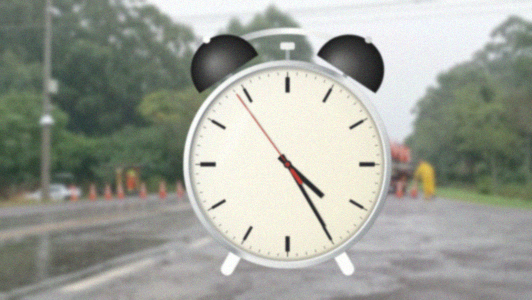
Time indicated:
{"hour": 4, "minute": 24, "second": 54}
